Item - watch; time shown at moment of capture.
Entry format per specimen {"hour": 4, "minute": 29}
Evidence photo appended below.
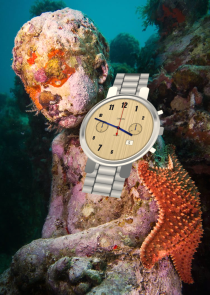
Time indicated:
{"hour": 3, "minute": 48}
